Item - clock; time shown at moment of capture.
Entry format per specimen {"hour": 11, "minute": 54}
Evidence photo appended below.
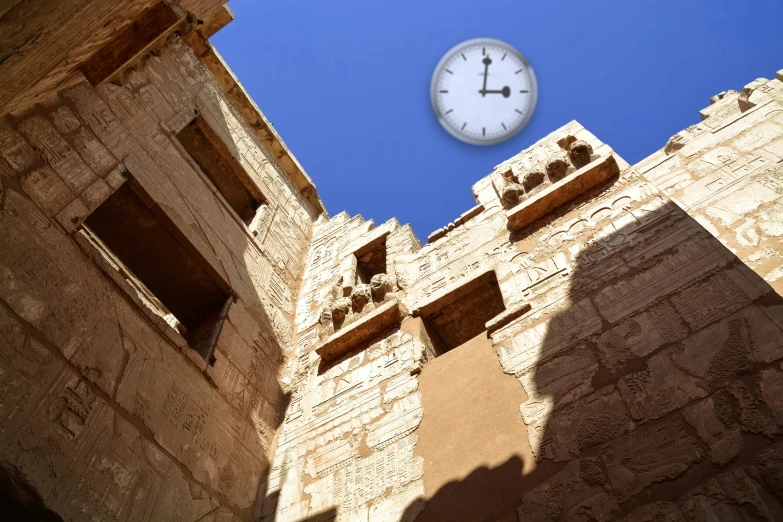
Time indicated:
{"hour": 3, "minute": 1}
